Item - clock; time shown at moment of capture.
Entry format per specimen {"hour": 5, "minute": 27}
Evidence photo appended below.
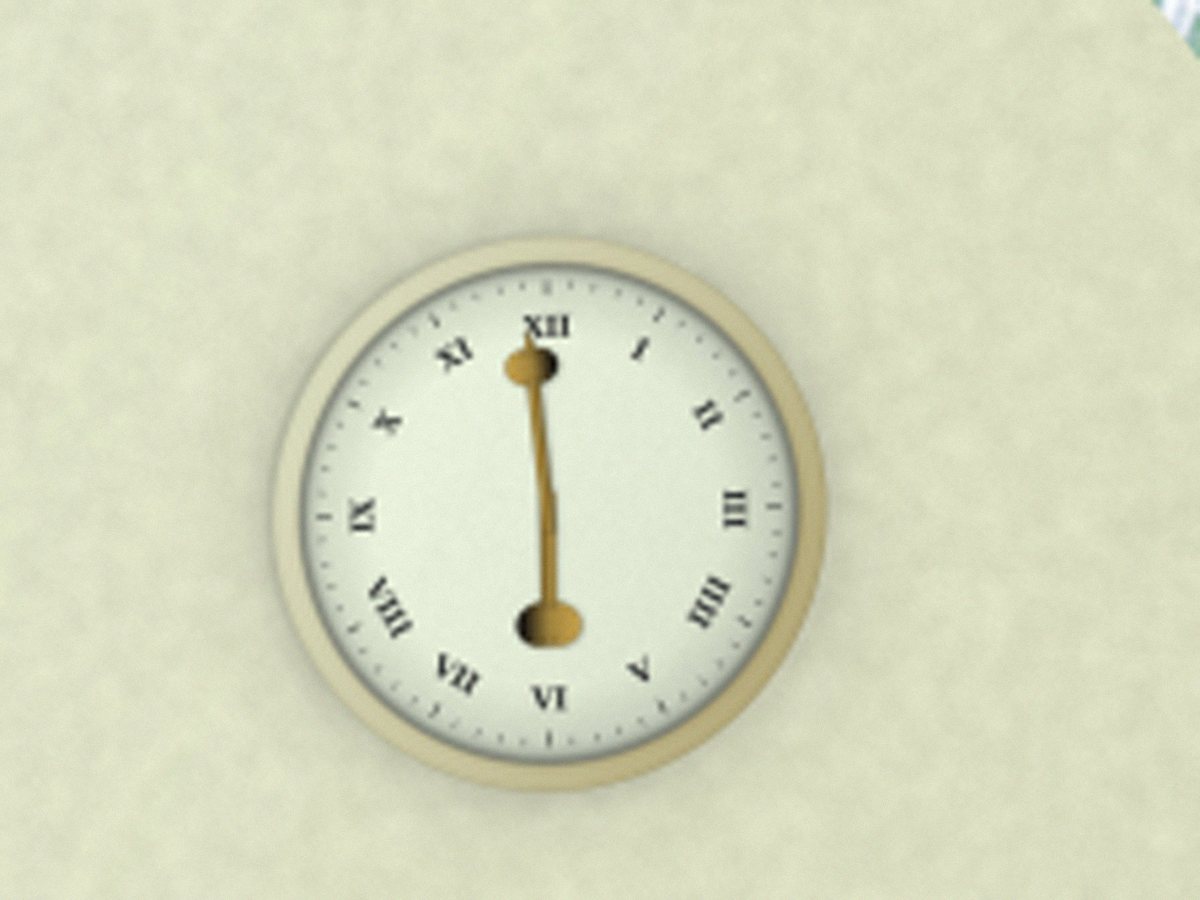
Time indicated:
{"hour": 5, "minute": 59}
